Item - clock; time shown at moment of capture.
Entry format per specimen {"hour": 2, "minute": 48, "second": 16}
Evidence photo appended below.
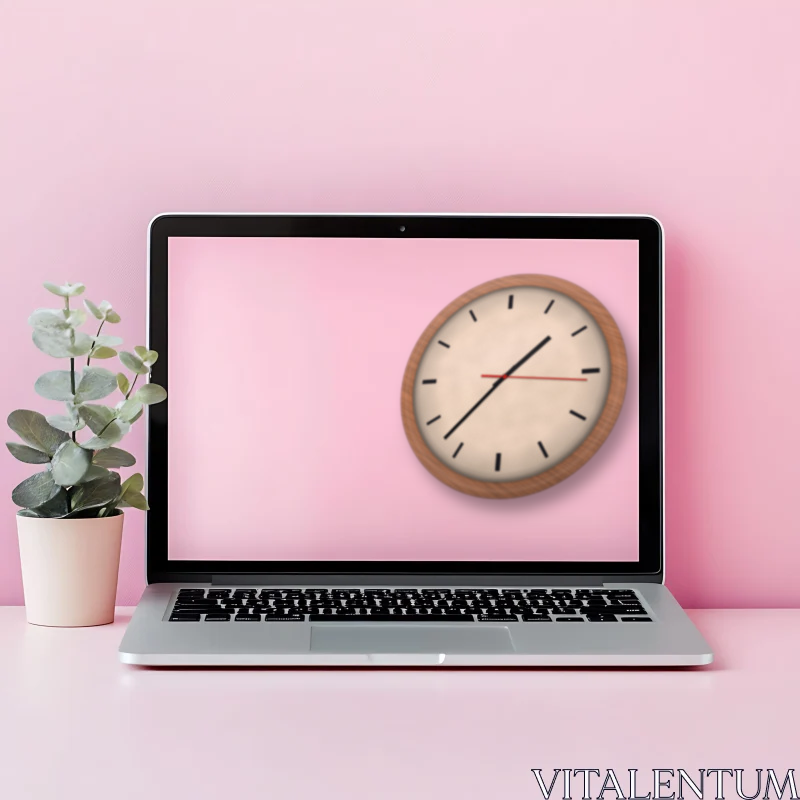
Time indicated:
{"hour": 1, "minute": 37, "second": 16}
